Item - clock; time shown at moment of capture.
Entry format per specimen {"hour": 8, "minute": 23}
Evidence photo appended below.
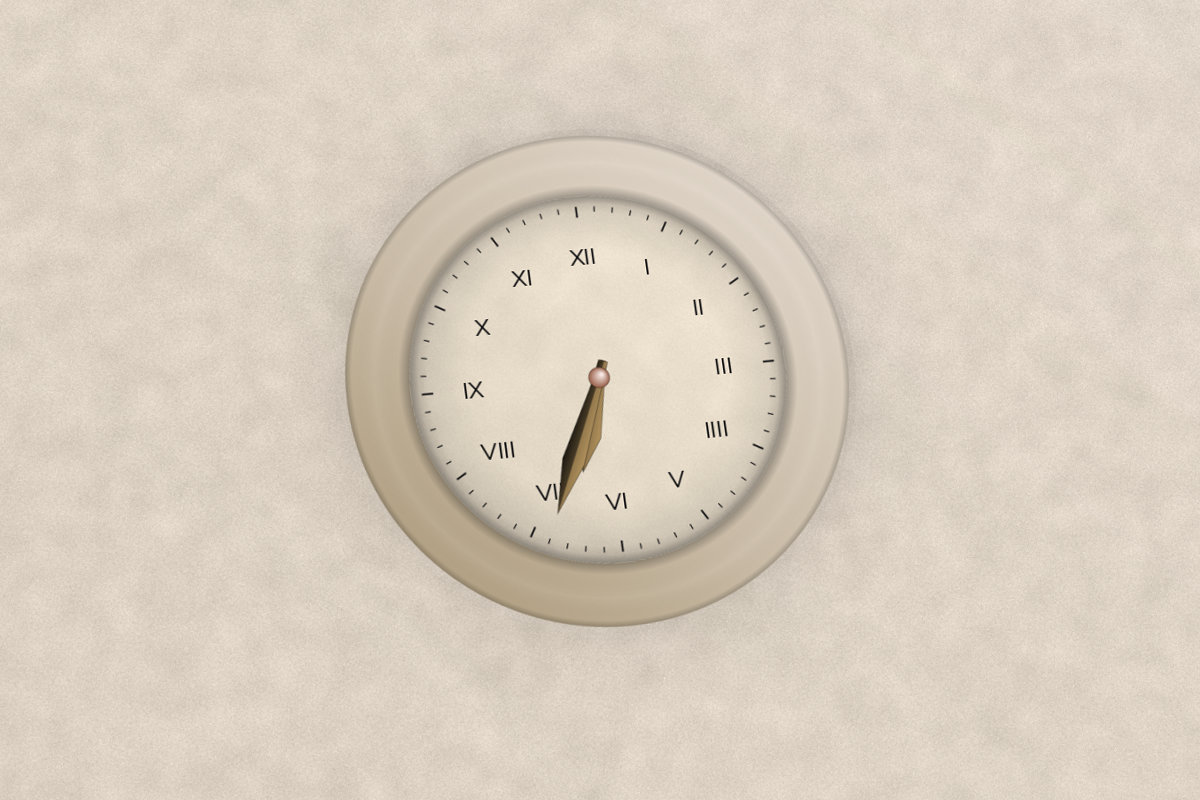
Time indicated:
{"hour": 6, "minute": 34}
